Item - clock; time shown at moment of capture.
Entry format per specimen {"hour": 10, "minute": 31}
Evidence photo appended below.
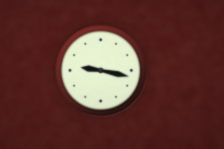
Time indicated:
{"hour": 9, "minute": 17}
